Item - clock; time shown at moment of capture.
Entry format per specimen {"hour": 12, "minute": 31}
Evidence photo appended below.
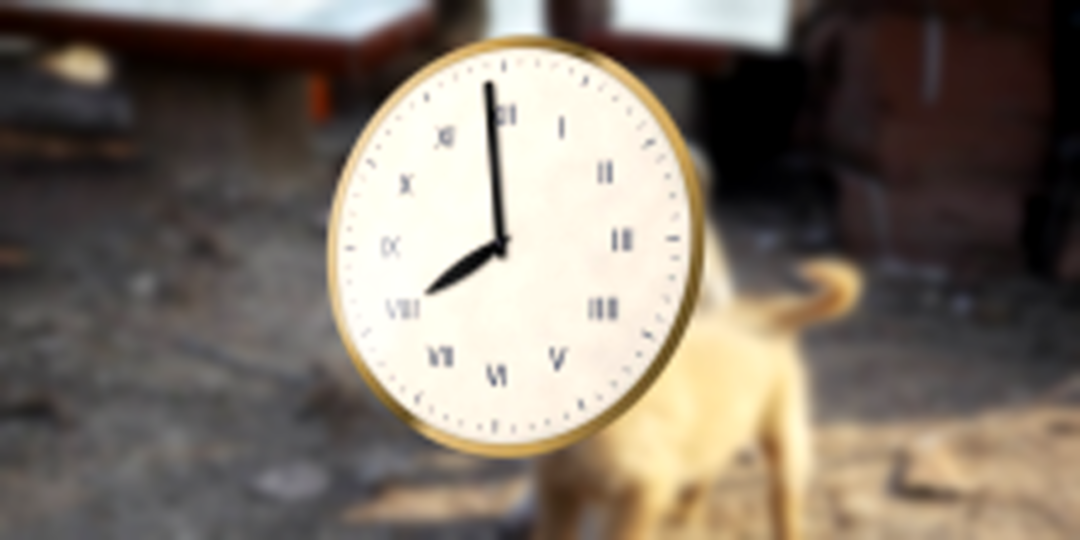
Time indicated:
{"hour": 7, "minute": 59}
